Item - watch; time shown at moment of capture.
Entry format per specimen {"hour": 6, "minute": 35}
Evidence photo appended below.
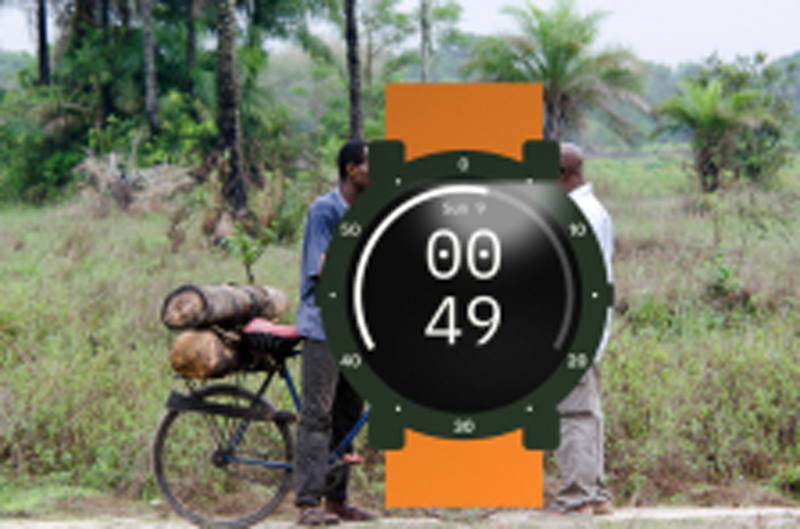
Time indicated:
{"hour": 0, "minute": 49}
